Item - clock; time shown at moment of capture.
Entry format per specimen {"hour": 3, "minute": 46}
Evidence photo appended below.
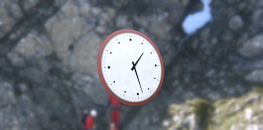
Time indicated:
{"hour": 1, "minute": 28}
